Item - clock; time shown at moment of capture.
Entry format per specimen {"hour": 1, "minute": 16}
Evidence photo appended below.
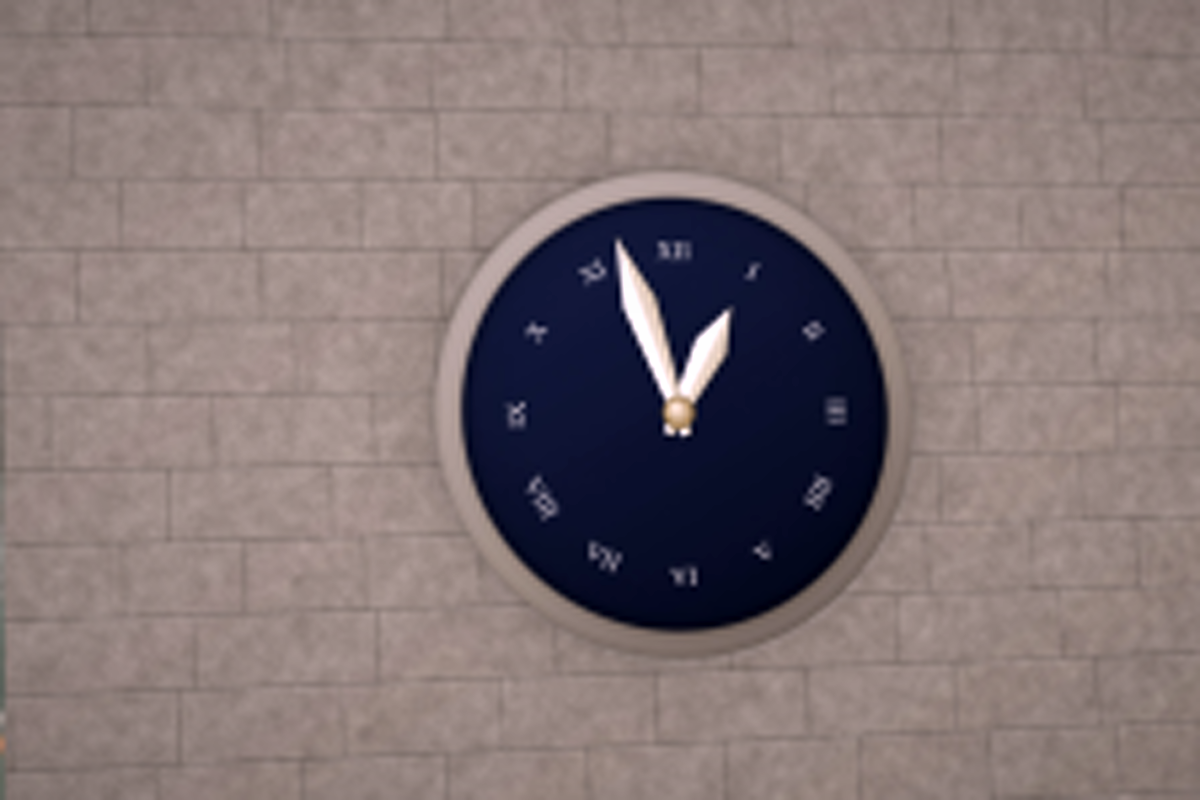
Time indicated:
{"hour": 12, "minute": 57}
